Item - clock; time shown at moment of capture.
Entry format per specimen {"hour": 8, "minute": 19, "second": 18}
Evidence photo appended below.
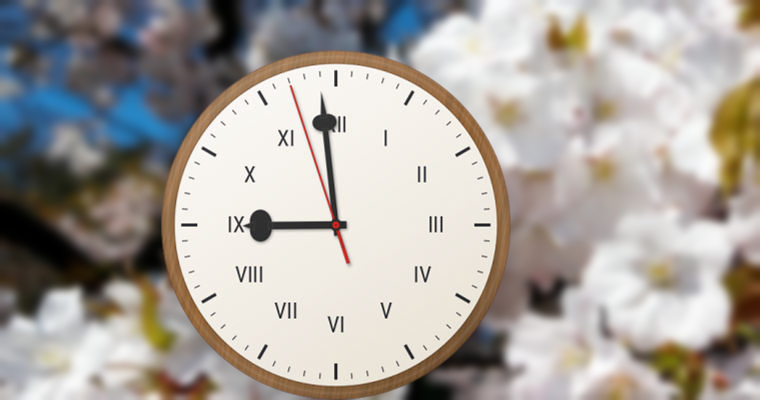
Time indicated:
{"hour": 8, "minute": 58, "second": 57}
